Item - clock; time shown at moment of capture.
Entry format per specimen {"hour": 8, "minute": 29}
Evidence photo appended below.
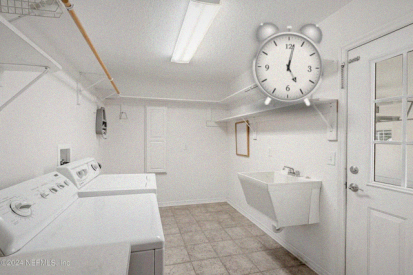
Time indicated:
{"hour": 5, "minute": 2}
